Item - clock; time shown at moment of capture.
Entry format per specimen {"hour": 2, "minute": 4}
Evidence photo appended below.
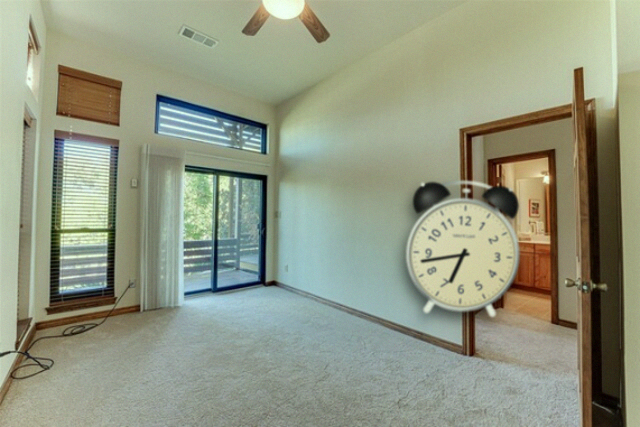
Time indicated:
{"hour": 6, "minute": 43}
